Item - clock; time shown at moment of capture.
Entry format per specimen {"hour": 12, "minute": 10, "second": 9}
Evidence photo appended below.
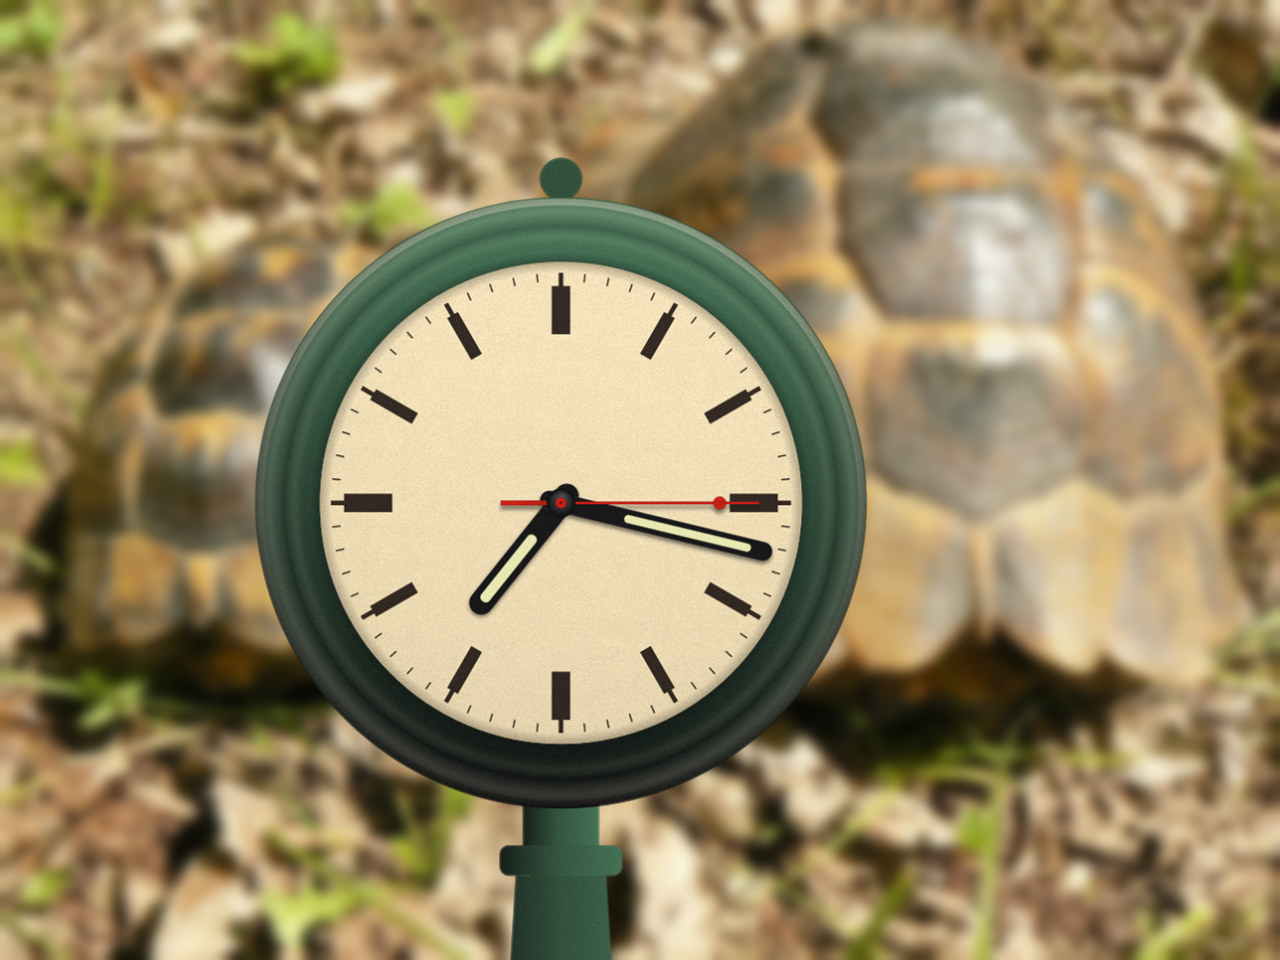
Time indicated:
{"hour": 7, "minute": 17, "second": 15}
